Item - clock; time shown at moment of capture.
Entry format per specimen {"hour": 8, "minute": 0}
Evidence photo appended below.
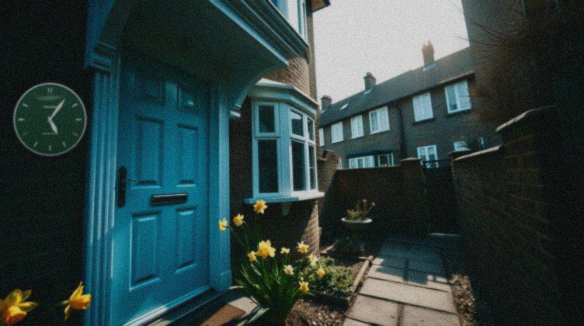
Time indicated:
{"hour": 5, "minute": 6}
